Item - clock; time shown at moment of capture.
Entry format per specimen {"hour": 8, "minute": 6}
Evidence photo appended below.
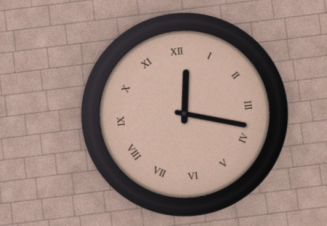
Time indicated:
{"hour": 12, "minute": 18}
